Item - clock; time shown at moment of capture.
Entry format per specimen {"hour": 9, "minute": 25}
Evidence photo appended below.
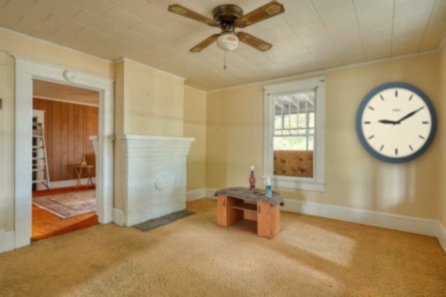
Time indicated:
{"hour": 9, "minute": 10}
